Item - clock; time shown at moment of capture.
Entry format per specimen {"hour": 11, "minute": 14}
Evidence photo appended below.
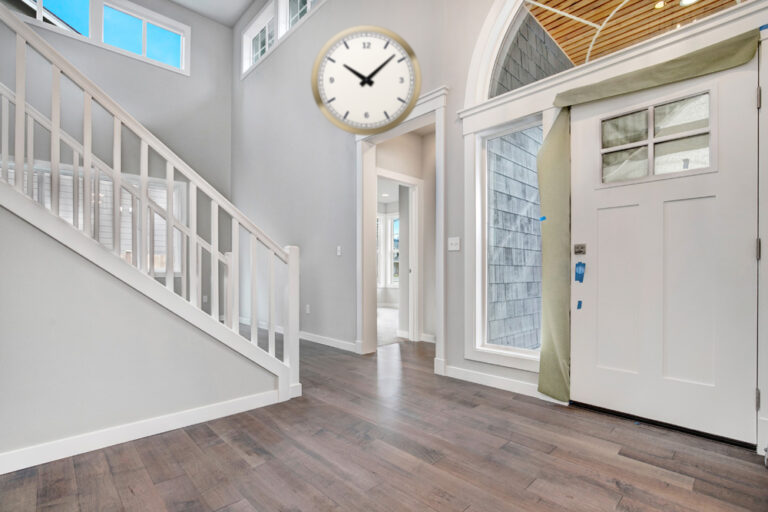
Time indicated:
{"hour": 10, "minute": 8}
